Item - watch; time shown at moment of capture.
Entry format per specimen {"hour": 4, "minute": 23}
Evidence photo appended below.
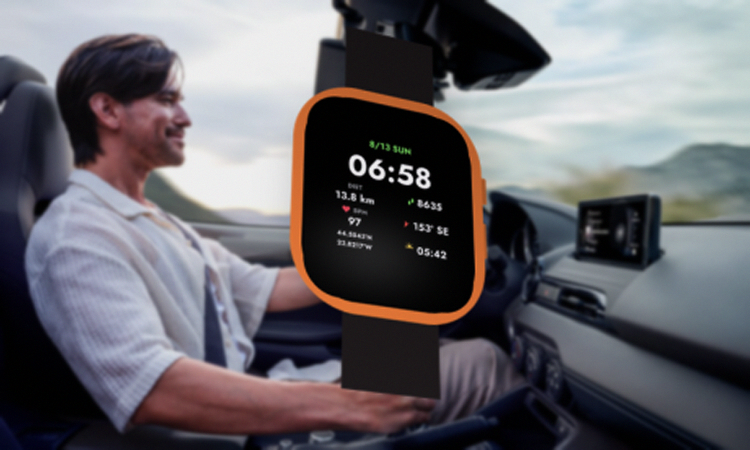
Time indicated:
{"hour": 6, "minute": 58}
